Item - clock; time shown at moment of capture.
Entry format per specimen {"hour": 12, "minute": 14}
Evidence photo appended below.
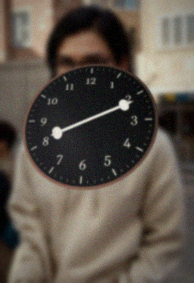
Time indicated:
{"hour": 8, "minute": 11}
